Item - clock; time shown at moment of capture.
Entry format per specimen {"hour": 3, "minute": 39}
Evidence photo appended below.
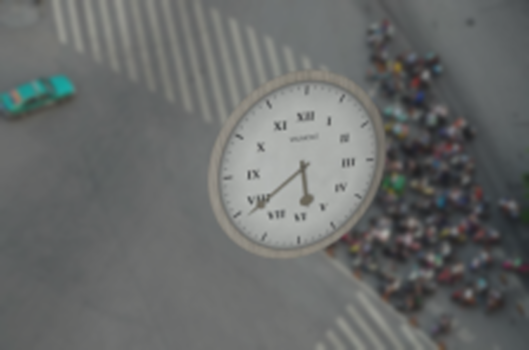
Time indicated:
{"hour": 5, "minute": 39}
